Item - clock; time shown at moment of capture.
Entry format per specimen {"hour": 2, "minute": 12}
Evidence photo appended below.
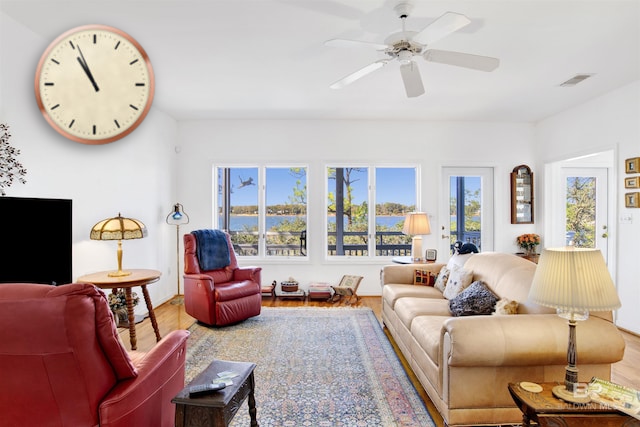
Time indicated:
{"hour": 10, "minute": 56}
